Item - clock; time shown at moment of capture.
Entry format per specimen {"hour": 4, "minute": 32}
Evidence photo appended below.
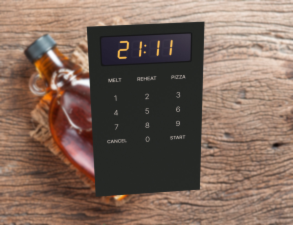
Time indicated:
{"hour": 21, "minute": 11}
